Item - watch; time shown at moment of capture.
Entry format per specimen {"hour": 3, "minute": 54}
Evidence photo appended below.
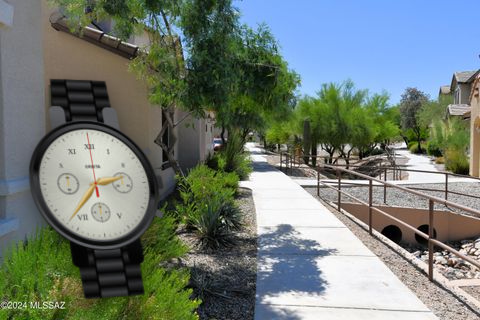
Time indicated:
{"hour": 2, "minute": 37}
